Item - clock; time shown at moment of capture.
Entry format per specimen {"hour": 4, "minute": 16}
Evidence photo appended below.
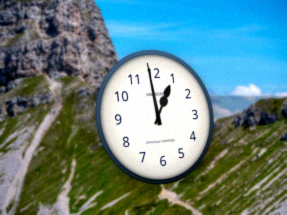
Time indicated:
{"hour": 12, "minute": 59}
